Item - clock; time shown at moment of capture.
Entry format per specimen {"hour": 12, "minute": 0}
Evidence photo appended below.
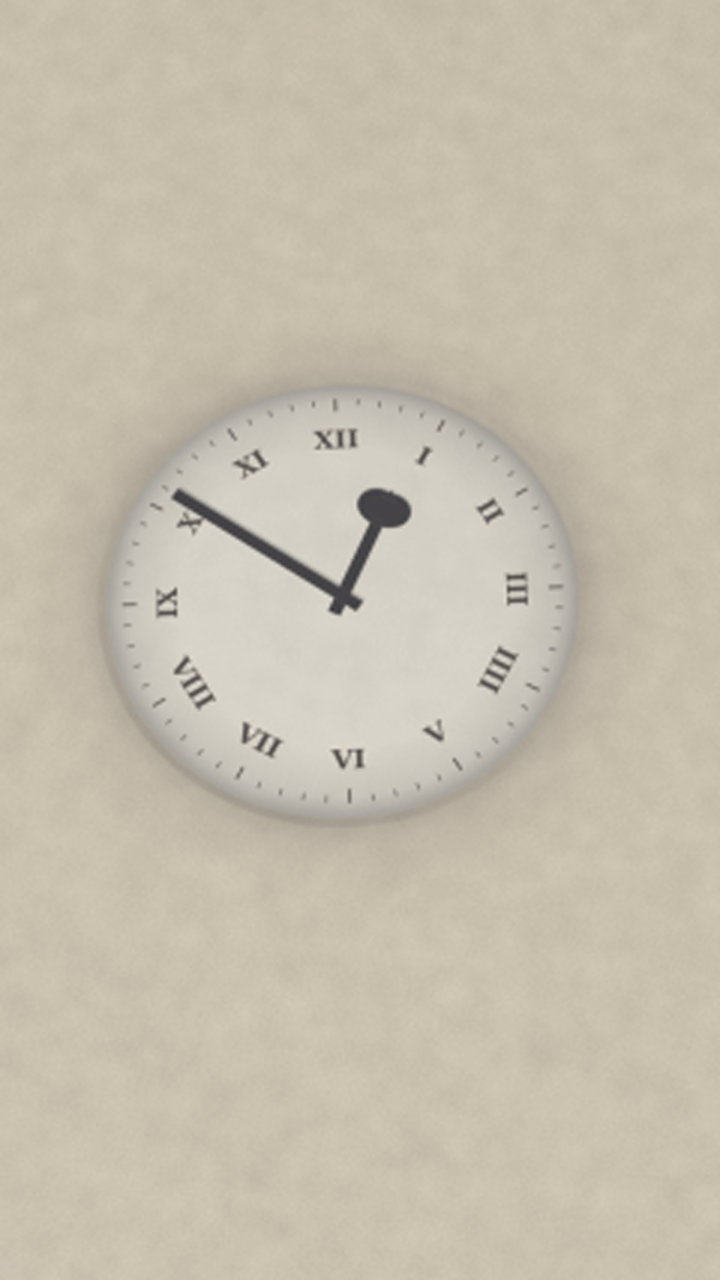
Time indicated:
{"hour": 12, "minute": 51}
